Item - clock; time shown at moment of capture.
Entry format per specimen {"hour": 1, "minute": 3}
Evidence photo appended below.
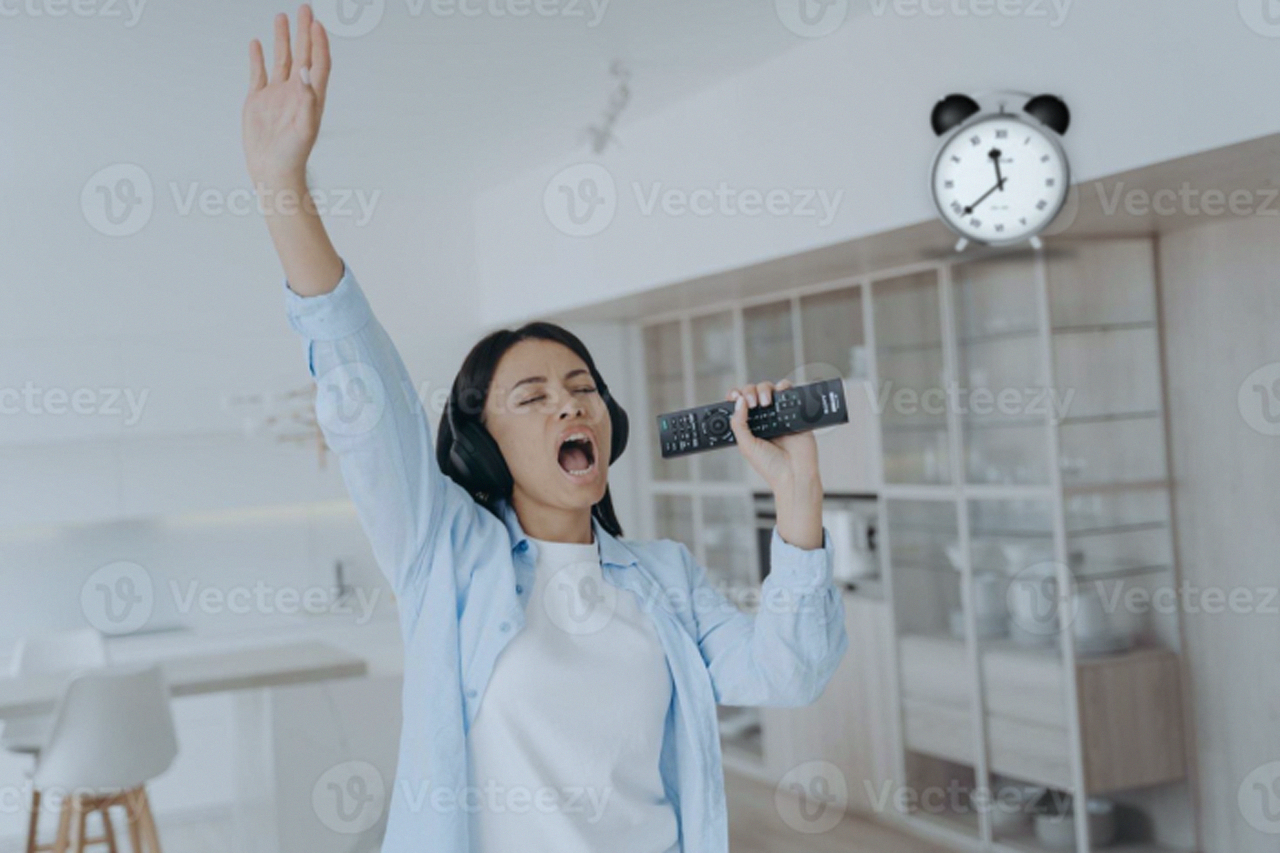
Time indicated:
{"hour": 11, "minute": 38}
